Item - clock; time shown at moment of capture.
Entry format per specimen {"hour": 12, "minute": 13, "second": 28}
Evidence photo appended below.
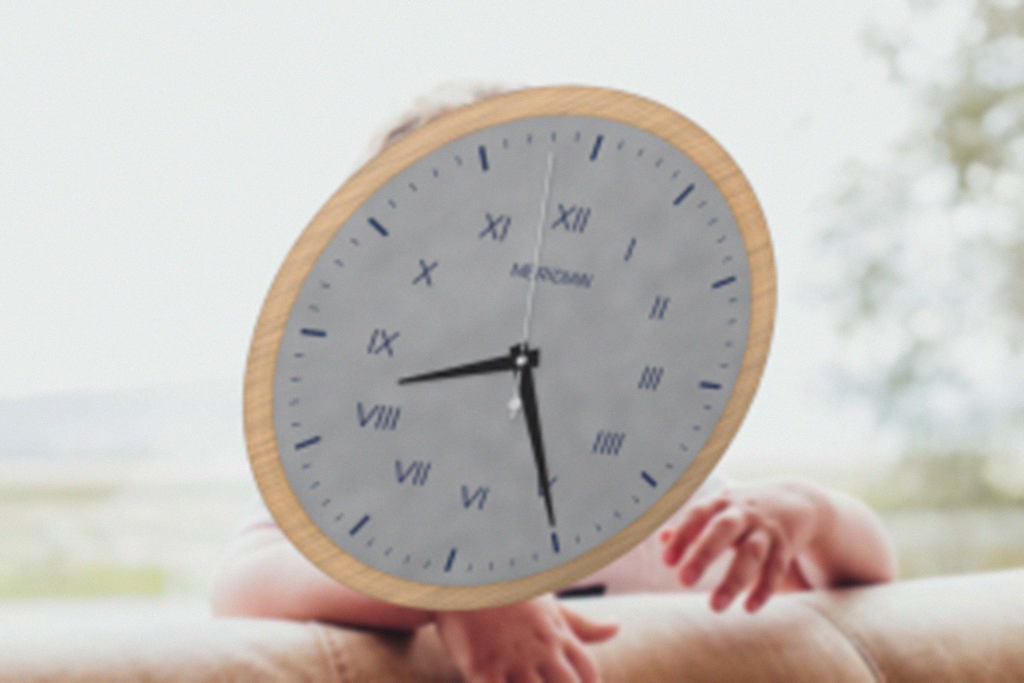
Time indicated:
{"hour": 8, "minute": 24, "second": 58}
